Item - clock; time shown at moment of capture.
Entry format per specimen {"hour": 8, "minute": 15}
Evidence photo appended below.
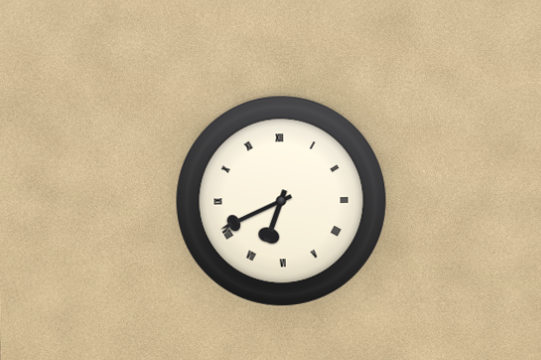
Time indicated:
{"hour": 6, "minute": 41}
